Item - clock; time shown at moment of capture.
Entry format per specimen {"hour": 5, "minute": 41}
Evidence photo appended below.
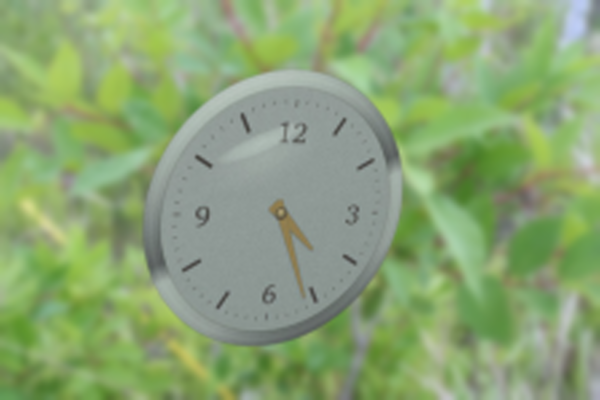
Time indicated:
{"hour": 4, "minute": 26}
